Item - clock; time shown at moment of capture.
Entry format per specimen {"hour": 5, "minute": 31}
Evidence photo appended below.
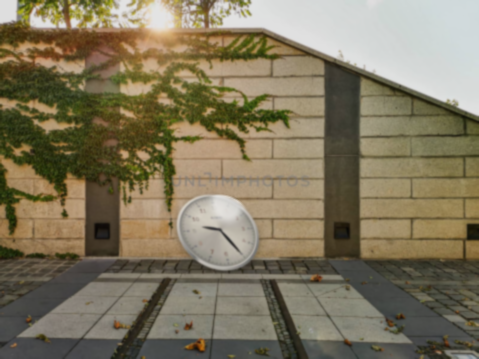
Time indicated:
{"hour": 9, "minute": 25}
